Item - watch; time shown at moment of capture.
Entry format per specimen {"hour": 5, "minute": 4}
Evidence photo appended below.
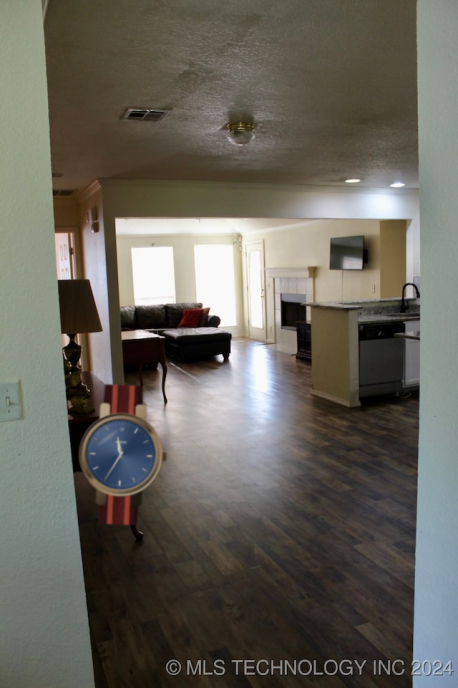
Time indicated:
{"hour": 11, "minute": 35}
